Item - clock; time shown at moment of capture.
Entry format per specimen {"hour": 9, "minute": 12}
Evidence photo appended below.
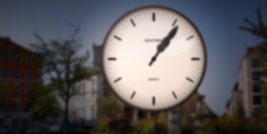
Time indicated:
{"hour": 1, "minute": 6}
